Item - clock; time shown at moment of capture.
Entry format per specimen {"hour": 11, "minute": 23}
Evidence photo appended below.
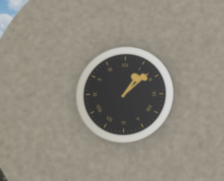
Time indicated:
{"hour": 1, "minute": 8}
